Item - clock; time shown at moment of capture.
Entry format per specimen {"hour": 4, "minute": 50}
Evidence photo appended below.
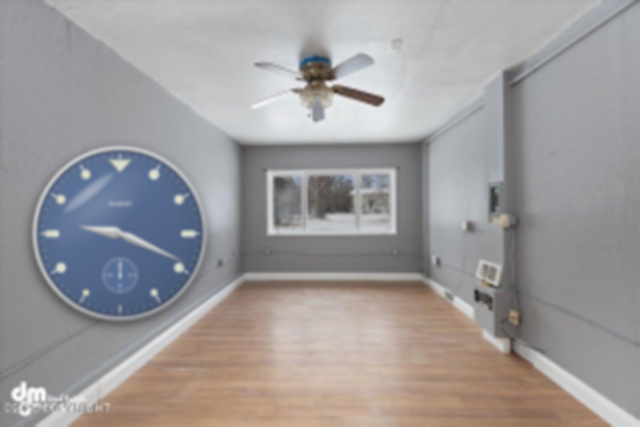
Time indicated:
{"hour": 9, "minute": 19}
